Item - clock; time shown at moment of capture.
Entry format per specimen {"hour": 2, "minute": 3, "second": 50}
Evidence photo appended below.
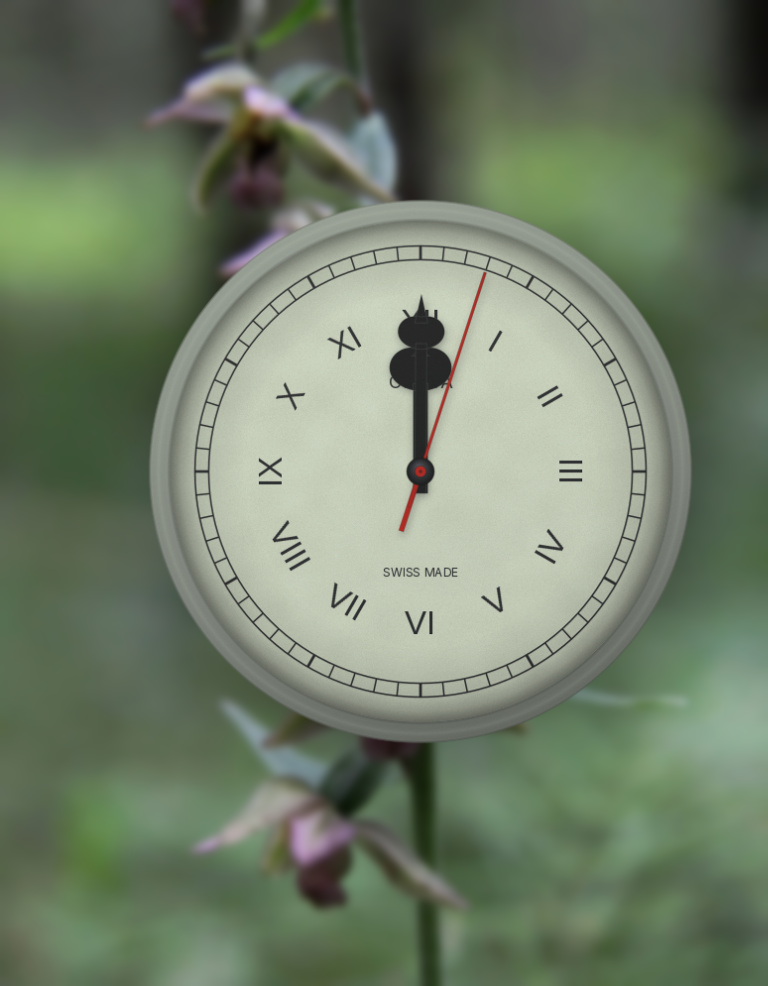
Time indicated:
{"hour": 12, "minute": 0, "second": 3}
